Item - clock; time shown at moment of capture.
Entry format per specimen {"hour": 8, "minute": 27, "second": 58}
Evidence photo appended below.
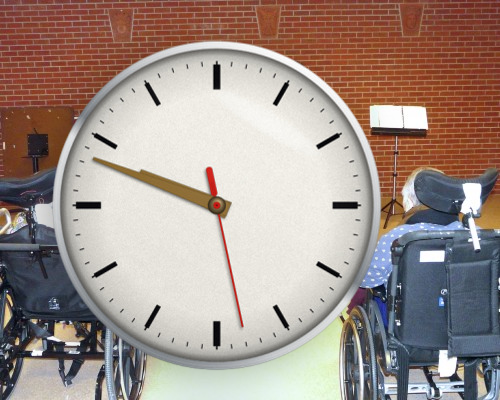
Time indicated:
{"hour": 9, "minute": 48, "second": 28}
